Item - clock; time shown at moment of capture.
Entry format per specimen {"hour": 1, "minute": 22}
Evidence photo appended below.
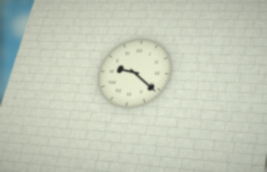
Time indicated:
{"hour": 9, "minute": 21}
